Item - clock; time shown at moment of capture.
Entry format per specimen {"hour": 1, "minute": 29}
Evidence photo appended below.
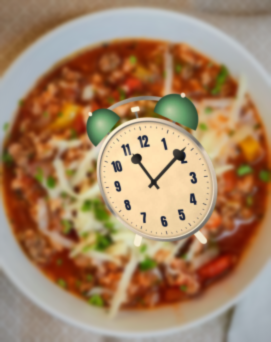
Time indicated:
{"hour": 11, "minute": 9}
